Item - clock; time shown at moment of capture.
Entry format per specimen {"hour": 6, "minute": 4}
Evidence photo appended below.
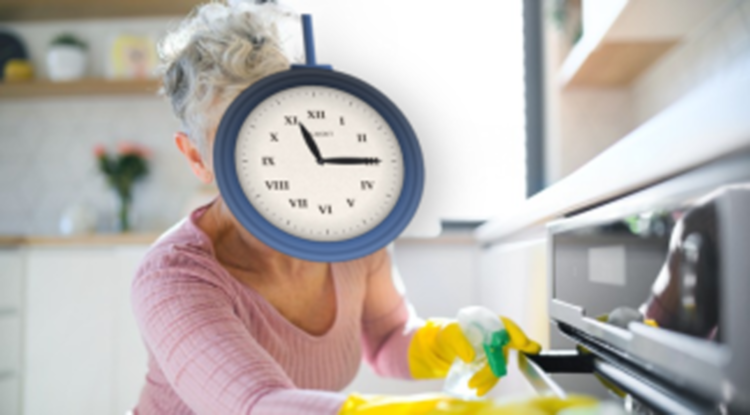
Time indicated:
{"hour": 11, "minute": 15}
